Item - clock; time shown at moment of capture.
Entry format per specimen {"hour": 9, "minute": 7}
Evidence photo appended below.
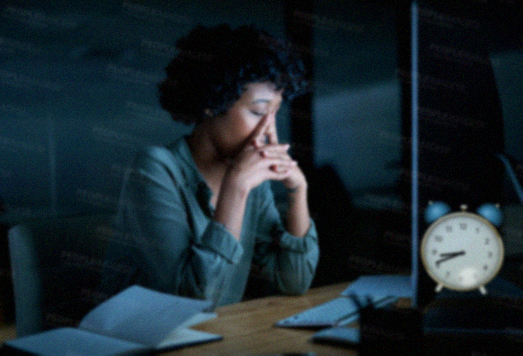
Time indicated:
{"hour": 8, "minute": 41}
